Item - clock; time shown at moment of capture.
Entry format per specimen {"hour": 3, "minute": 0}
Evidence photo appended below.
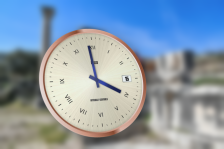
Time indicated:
{"hour": 3, "minute": 59}
